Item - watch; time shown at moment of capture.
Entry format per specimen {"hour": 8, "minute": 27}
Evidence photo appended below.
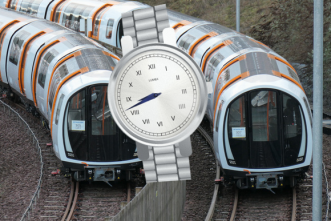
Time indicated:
{"hour": 8, "minute": 42}
